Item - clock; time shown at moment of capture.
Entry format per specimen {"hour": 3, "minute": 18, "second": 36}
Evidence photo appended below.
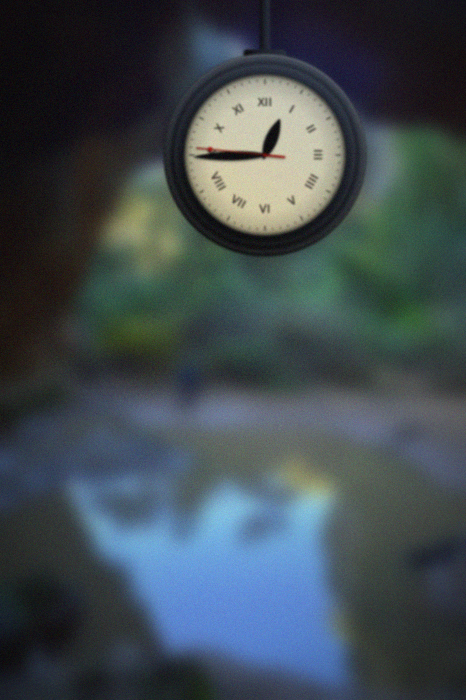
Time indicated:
{"hour": 12, "minute": 44, "second": 46}
